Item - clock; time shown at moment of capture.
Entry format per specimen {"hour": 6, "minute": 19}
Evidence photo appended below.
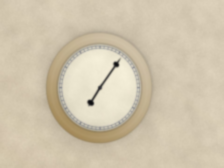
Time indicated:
{"hour": 7, "minute": 6}
